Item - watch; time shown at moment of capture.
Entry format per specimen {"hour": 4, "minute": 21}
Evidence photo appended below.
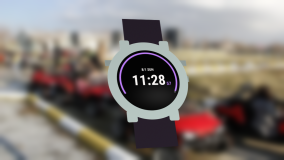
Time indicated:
{"hour": 11, "minute": 28}
